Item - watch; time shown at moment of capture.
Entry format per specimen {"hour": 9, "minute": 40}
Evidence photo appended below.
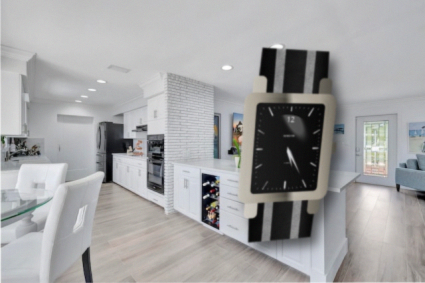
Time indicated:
{"hour": 5, "minute": 25}
